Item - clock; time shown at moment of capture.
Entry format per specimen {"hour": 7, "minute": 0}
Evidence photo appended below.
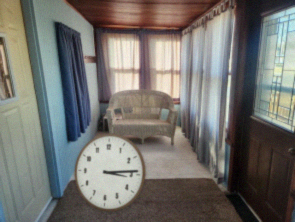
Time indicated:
{"hour": 3, "minute": 14}
